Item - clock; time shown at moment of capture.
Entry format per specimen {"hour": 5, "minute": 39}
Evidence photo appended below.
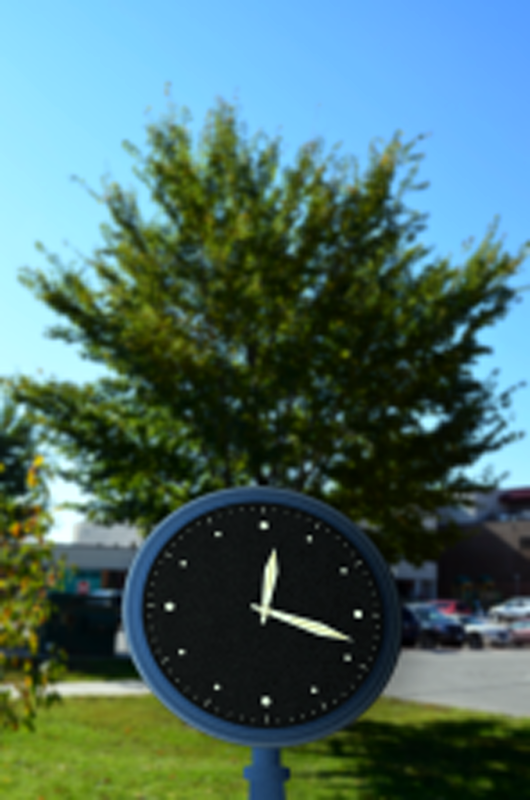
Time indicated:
{"hour": 12, "minute": 18}
